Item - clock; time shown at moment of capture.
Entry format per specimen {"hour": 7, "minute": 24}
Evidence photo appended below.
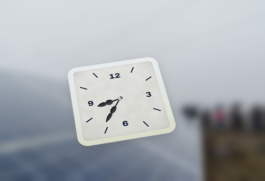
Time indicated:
{"hour": 8, "minute": 36}
